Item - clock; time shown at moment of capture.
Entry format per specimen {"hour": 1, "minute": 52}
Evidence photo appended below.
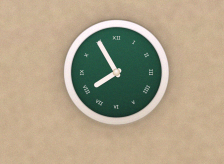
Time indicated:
{"hour": 7, "minute": 55}
